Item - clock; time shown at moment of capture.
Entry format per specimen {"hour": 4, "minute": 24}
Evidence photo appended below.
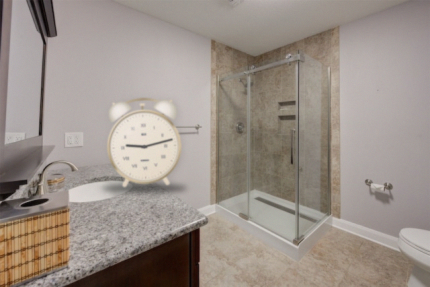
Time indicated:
{"hour": 9, "minute": 13}
